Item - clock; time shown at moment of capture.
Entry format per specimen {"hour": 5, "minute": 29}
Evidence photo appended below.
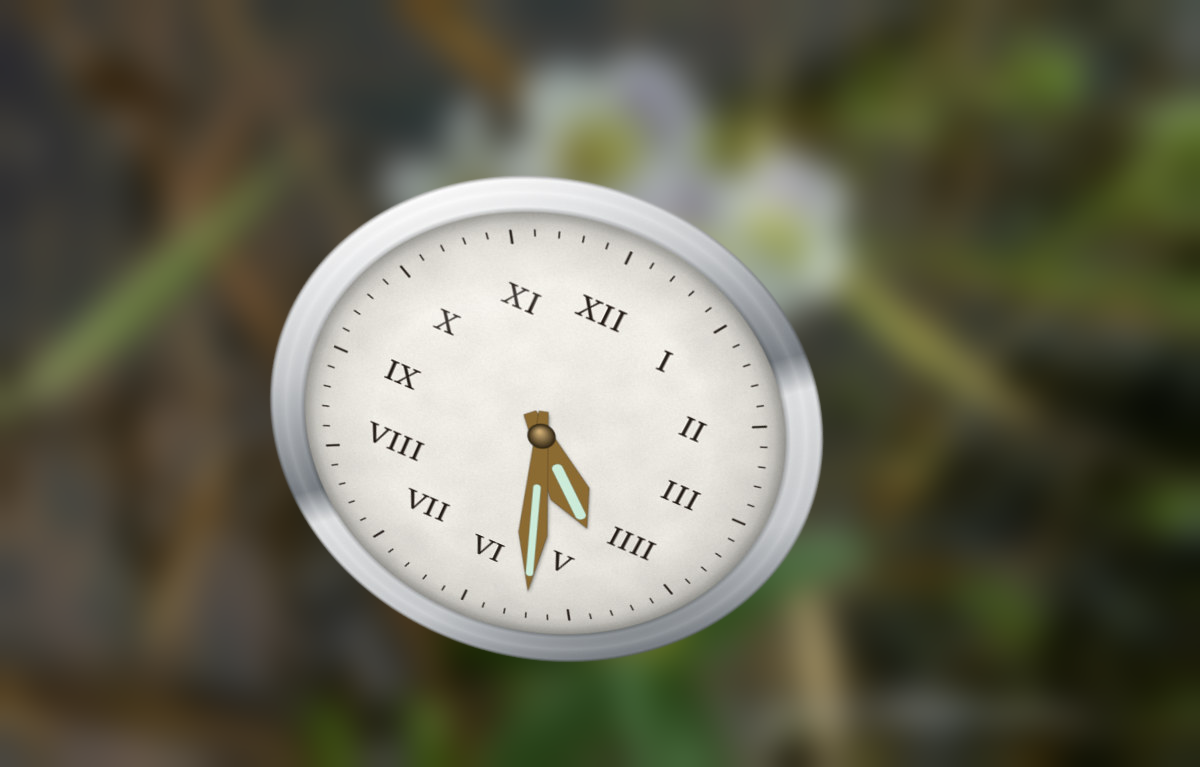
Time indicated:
{"hour": 4, "minute": 27}
